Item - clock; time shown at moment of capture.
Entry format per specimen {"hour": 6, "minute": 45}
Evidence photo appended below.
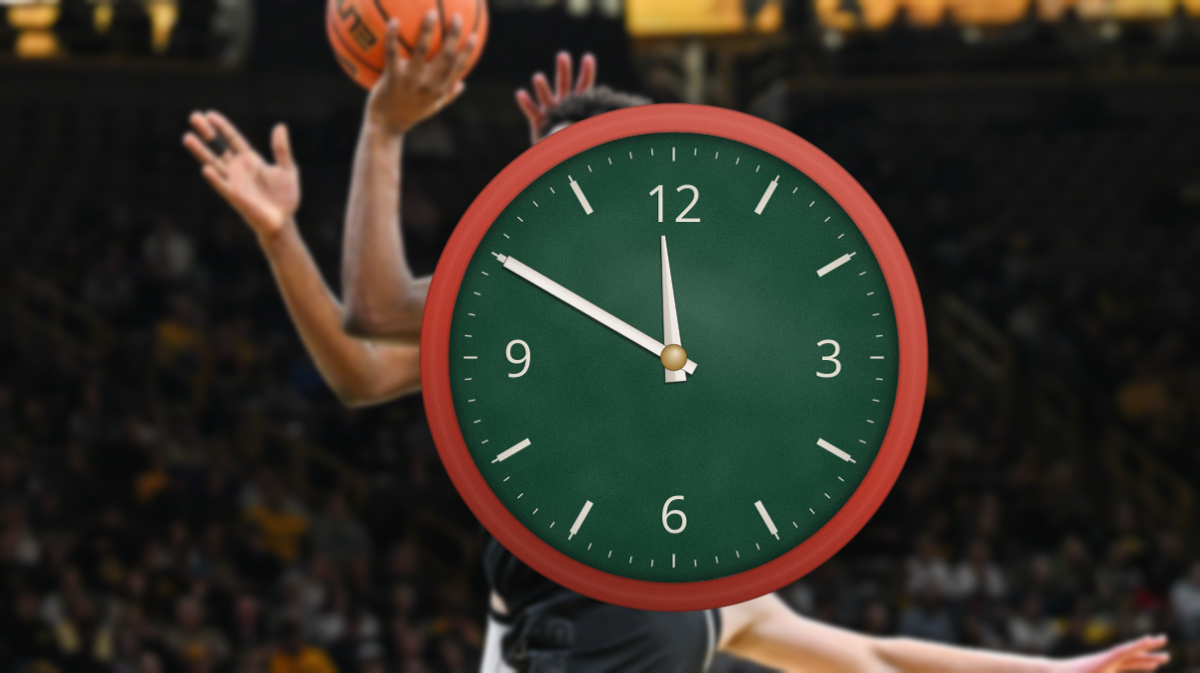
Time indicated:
{"hour": 11, "minute": 50}
